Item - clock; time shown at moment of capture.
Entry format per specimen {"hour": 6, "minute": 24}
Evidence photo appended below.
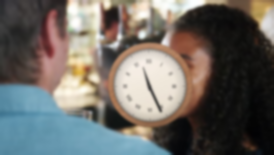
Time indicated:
{"hour": 11, "minute": 26}
